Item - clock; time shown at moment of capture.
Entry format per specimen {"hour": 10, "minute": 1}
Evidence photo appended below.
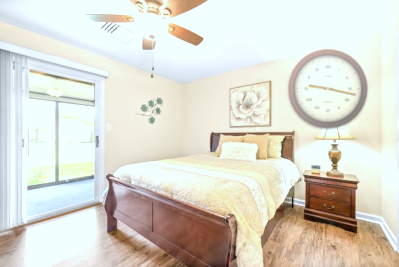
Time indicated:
{"hour": 9, "minute": 17}
